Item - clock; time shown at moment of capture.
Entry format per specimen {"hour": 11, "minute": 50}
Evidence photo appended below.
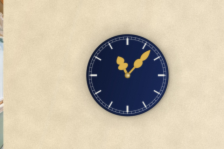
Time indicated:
{"hour": 11, "minute": 7}
